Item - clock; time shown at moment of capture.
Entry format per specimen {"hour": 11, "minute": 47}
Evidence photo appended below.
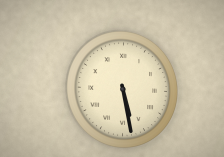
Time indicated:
{"hour": 5, "minute": 28}
